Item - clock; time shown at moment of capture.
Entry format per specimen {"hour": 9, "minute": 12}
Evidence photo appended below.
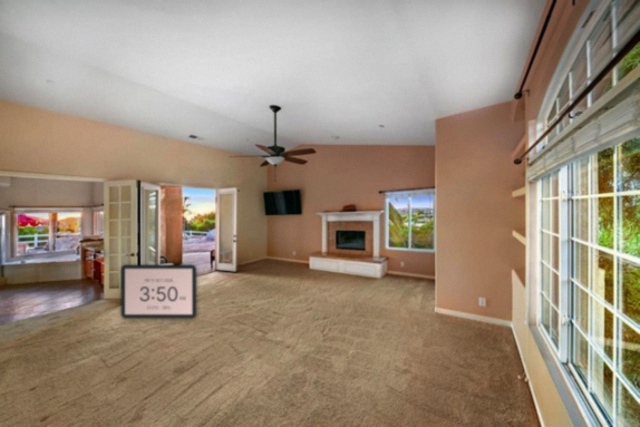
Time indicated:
{"hour": 3, "minute": 50}
